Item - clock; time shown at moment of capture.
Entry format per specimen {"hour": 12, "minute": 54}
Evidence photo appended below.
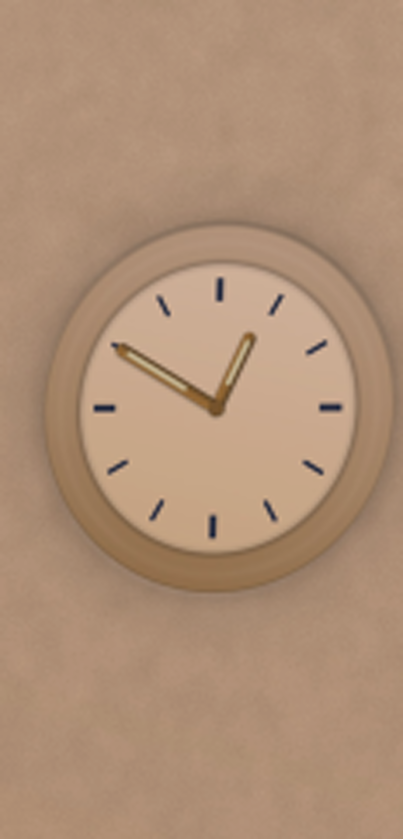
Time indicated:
{"hour": 12, "minute": 50}
